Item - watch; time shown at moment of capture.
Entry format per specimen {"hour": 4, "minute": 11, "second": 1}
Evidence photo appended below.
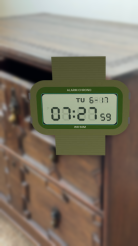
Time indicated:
{"hour": 7, "minute": 27, "second": 59}
